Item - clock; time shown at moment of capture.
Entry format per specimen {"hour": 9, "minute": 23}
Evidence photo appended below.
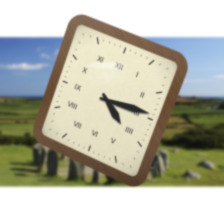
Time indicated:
{"hour": 4, "minute": 14}
